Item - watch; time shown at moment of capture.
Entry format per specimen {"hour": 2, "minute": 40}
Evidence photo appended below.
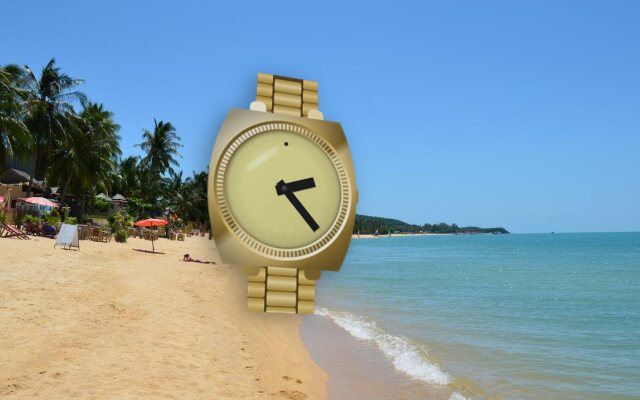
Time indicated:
{"hour": 2, "minute": 23}
